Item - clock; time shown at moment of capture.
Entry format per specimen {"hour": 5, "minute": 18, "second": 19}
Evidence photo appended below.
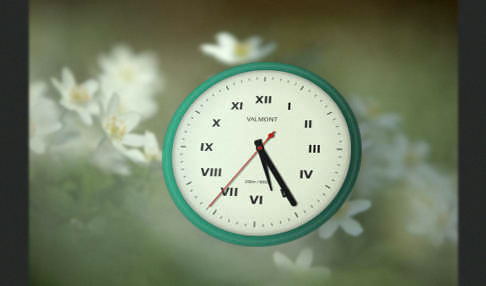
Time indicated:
{"hour": 5, "minute": 24, "second": 36}
